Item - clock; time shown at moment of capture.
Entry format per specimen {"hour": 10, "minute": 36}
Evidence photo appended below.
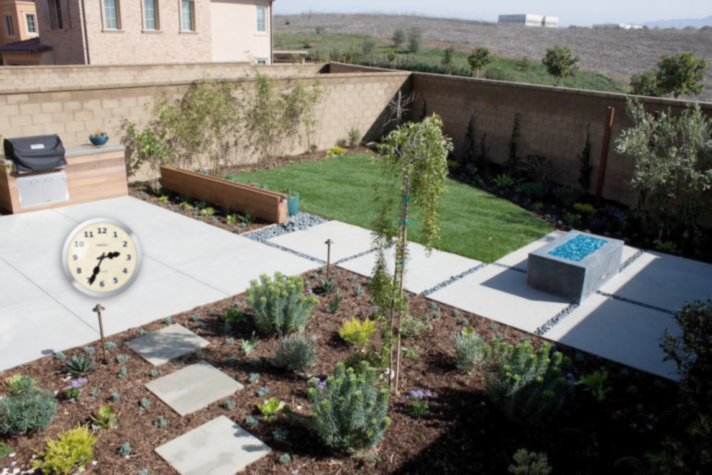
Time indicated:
{"hour": 2, "minute": 34}
